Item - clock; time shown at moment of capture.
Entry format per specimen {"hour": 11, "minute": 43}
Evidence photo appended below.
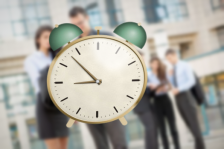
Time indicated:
{"hour": 8, "minute": 53}
